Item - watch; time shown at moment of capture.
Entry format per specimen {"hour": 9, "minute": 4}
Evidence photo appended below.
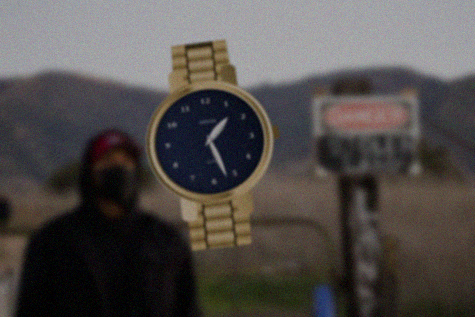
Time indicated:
{"hour": 1, "minute": 27}
